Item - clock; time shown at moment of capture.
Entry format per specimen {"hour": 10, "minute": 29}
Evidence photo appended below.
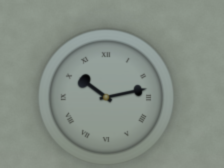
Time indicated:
{"hour": 10, "minute": 13}
